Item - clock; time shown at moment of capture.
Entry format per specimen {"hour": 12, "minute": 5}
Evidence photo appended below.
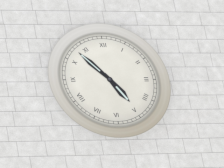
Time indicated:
{"hour": 4, "minute": 53}
